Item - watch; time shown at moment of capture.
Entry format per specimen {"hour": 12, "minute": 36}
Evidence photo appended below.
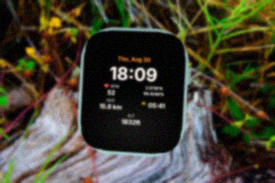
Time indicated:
{"hour": 18, "minute": 9}
